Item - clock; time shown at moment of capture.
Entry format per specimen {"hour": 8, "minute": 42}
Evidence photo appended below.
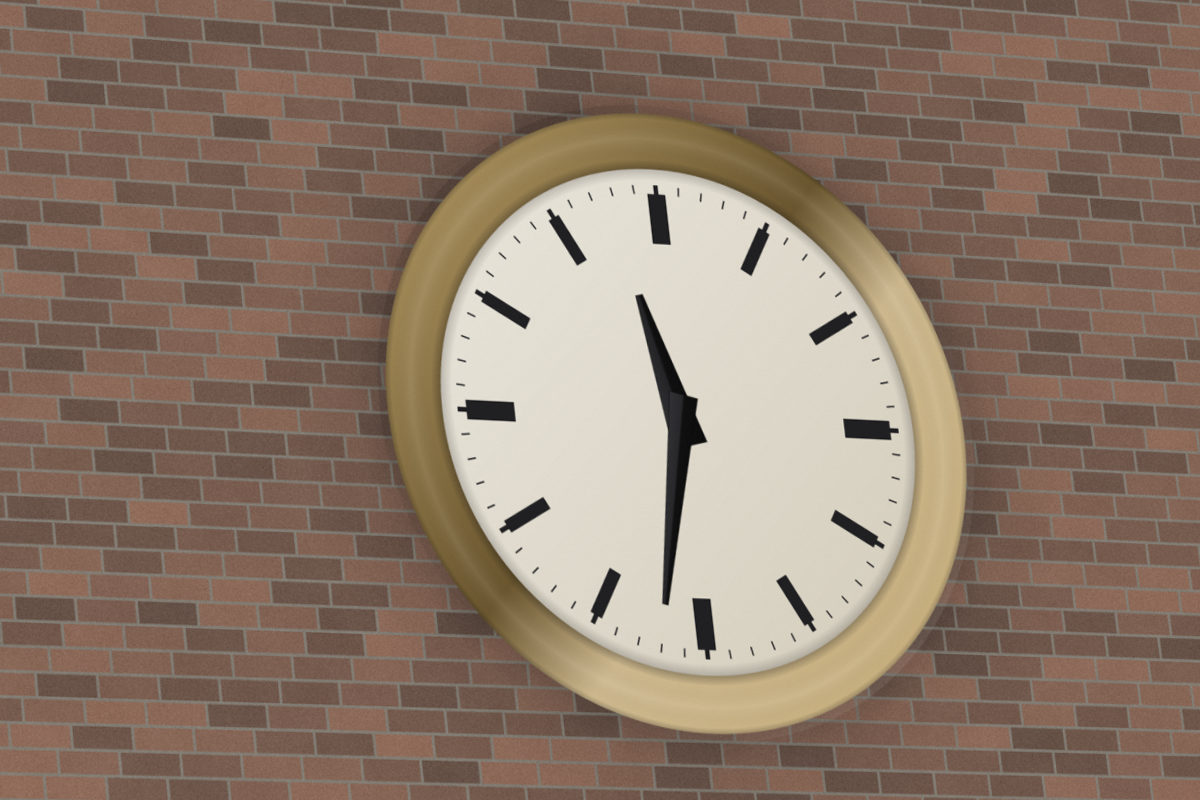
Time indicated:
{"hour": 11, "minute": 32}
